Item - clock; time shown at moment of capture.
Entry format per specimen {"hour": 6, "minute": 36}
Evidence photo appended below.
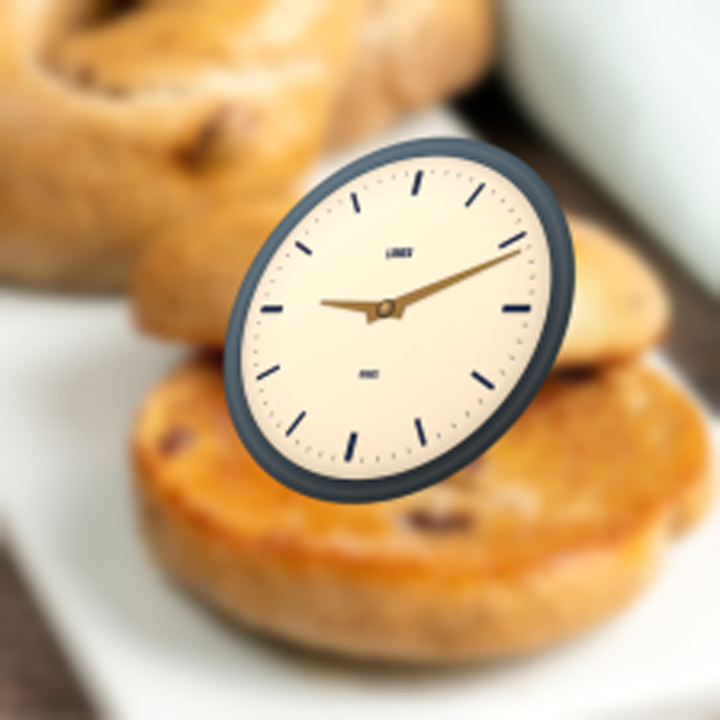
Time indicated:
{"hour": 9, "minute": 11}
